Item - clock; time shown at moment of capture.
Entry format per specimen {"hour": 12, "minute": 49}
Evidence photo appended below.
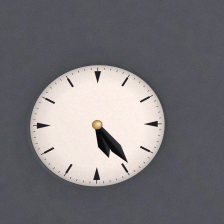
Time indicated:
{"hour": 5, "minute": 24}
